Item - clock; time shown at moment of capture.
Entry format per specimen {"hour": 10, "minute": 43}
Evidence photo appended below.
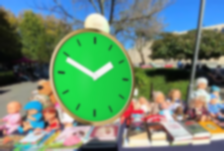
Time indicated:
{"hour": 1, "minute": 49}
